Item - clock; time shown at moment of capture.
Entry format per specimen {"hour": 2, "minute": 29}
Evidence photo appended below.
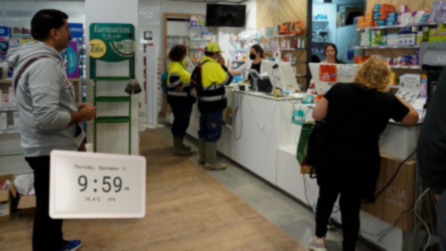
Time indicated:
{"hour": 9, "minute": 59}
